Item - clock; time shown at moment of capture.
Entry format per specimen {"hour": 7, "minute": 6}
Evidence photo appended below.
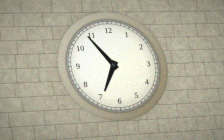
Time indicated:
{"hour": 6, "minute": 54}
